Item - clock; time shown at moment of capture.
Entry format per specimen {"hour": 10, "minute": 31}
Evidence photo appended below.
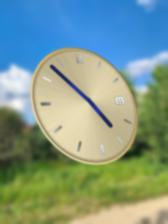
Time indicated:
{"hour": 4, "minute": 53}
